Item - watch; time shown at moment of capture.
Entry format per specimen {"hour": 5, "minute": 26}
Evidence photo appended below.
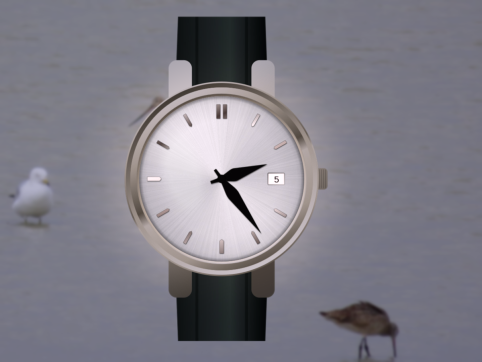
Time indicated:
{"hour": 2, "minute": 24}
